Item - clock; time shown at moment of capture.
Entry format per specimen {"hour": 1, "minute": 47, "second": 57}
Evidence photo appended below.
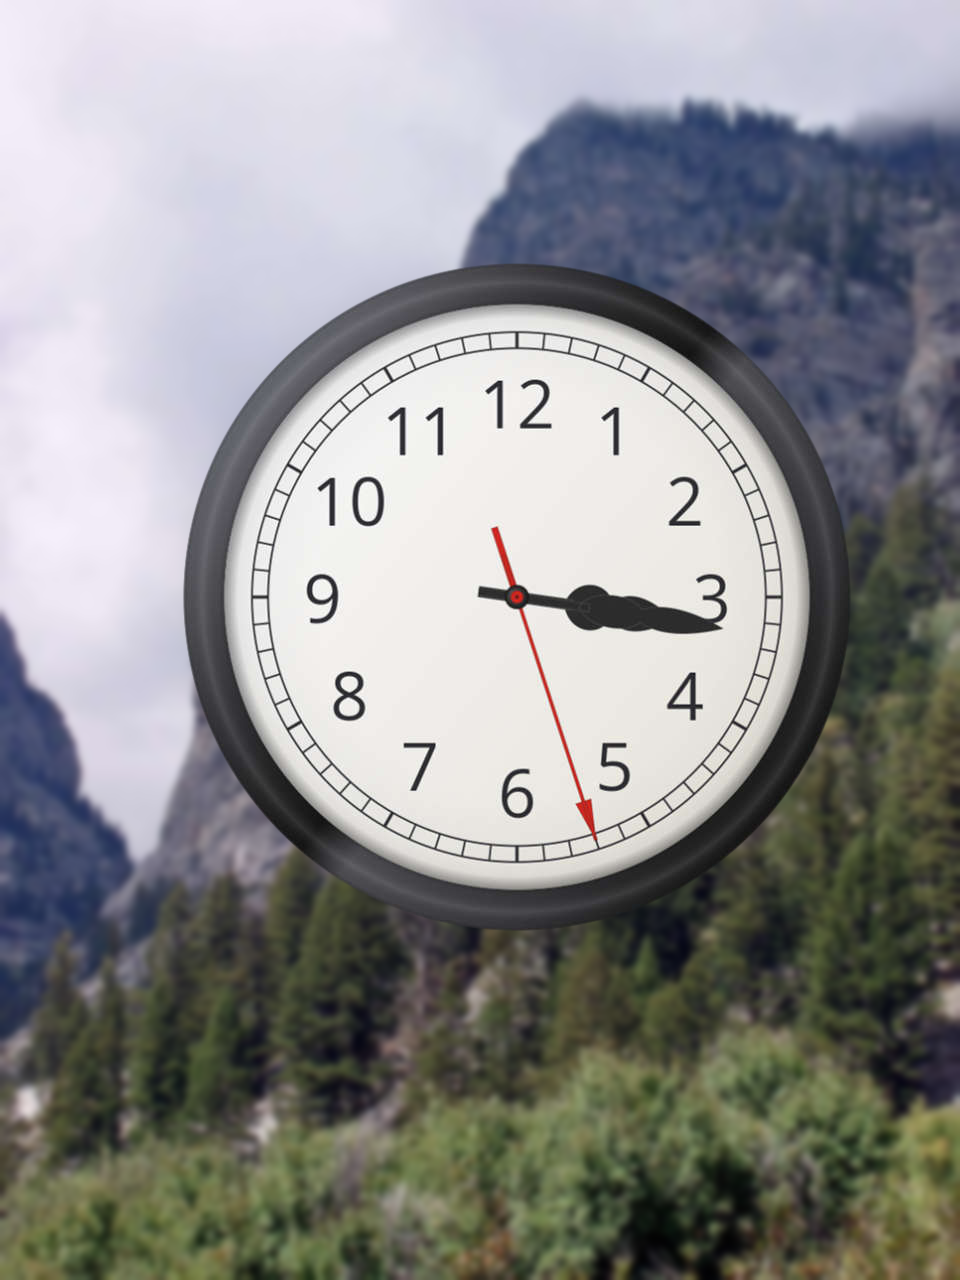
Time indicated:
{"hour": 3, "minute": 16, "second": 27}
